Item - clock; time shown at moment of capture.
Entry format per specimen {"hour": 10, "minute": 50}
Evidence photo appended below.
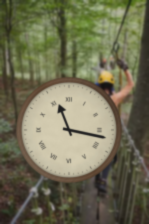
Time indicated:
{"hour": 11, "minute": 17}
